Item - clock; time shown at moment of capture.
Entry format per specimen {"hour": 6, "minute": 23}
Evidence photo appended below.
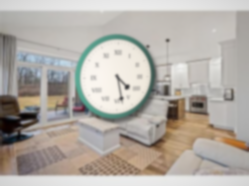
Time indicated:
{"hour": 4, "minute": 28}
